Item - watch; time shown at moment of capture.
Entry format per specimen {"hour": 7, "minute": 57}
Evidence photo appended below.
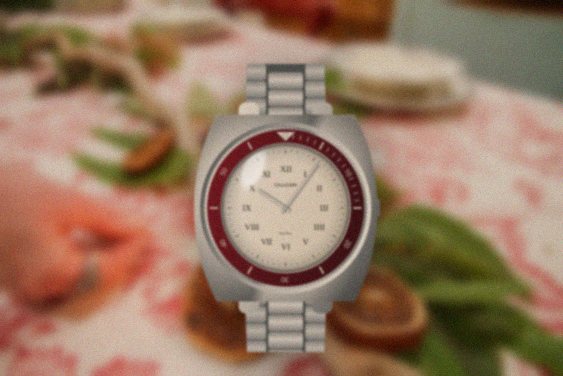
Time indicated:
{"hour": 10, "minute": 6}
